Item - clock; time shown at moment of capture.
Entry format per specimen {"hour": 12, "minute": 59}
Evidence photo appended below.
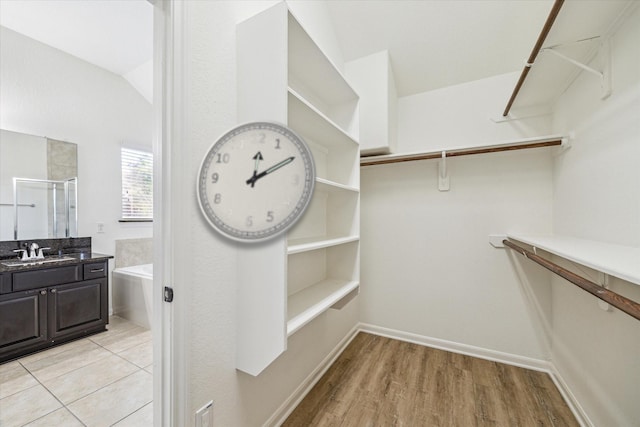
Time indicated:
{"hour": 12, "minute": 10}
